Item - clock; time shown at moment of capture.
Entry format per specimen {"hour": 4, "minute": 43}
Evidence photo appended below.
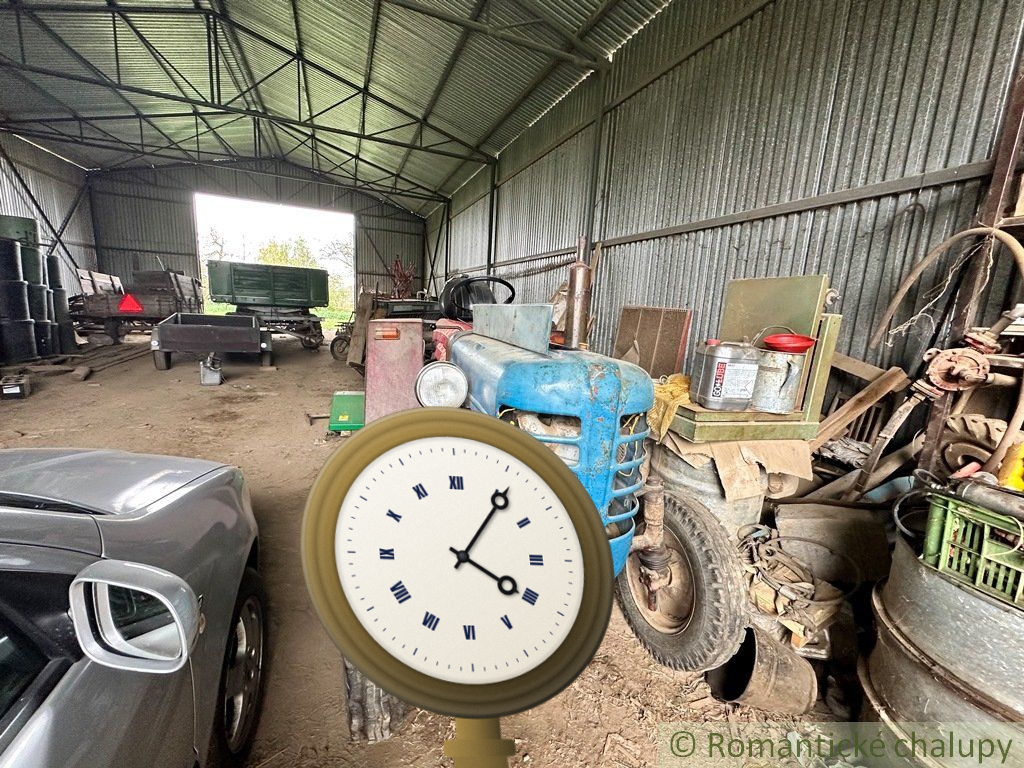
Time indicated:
{"hour": 4, "minute": 6}
